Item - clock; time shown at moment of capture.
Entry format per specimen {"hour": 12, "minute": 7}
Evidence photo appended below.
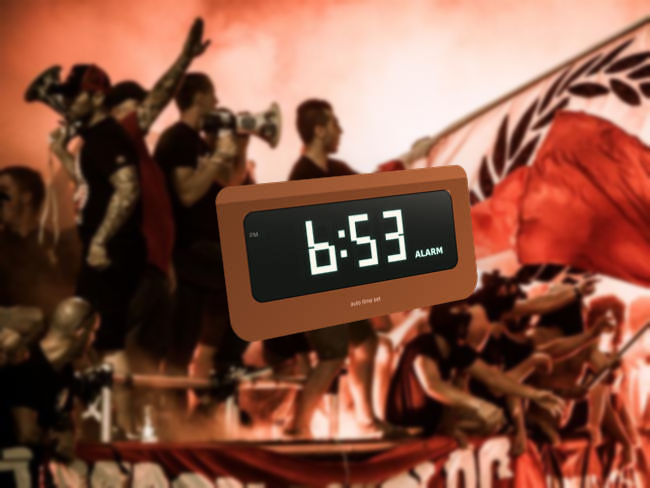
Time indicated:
{"hour": 6, "minute": 53}
